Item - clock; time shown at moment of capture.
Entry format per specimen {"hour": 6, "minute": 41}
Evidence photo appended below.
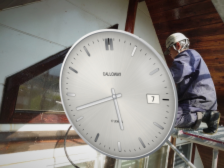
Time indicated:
{"hour": 5, "minute": 42}
